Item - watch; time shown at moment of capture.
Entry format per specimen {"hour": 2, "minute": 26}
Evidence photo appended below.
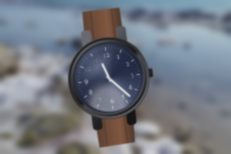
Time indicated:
{"hour": 11, "minute": 23}
